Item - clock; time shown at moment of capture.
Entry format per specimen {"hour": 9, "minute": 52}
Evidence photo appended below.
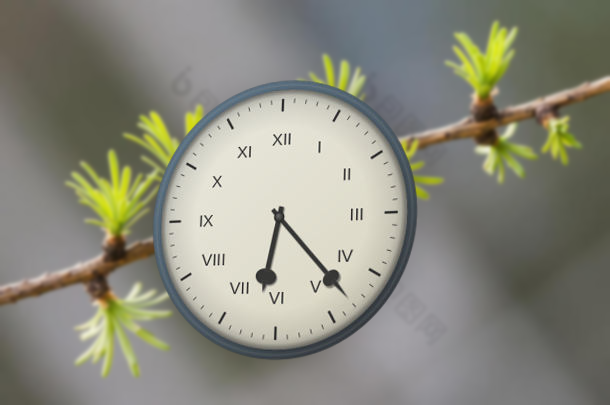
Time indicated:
{"hour": 6, "minute": 23}
